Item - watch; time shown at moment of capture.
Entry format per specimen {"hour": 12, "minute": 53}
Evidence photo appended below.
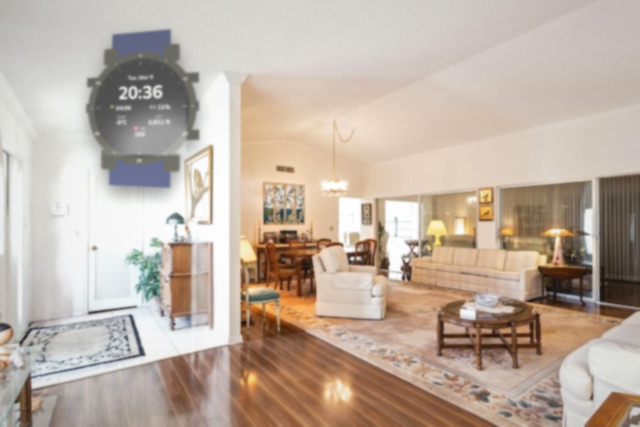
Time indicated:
{"hour": 20, "minute": 36}
